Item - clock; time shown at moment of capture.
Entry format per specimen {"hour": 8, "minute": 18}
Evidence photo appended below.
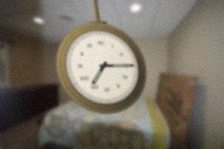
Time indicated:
{"hour": 7, "minute": 15}
